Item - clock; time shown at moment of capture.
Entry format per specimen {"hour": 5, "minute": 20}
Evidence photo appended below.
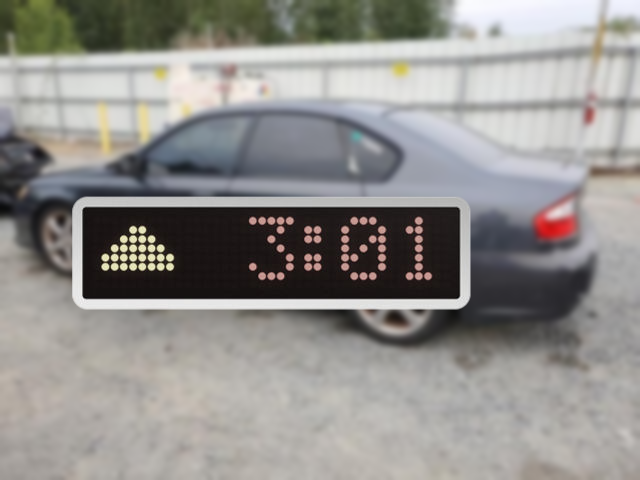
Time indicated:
{"hour": 3, "minute": 1}
